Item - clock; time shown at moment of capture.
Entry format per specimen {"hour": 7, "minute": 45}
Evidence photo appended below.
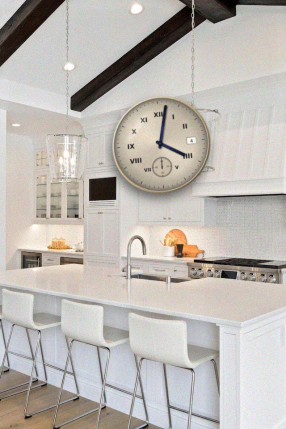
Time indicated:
{"hour": 4, "minute": 2}
